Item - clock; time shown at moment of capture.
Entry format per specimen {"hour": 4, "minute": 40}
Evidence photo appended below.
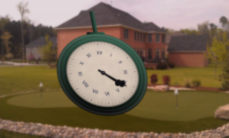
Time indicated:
{"hour": 4, "minute": 21}
